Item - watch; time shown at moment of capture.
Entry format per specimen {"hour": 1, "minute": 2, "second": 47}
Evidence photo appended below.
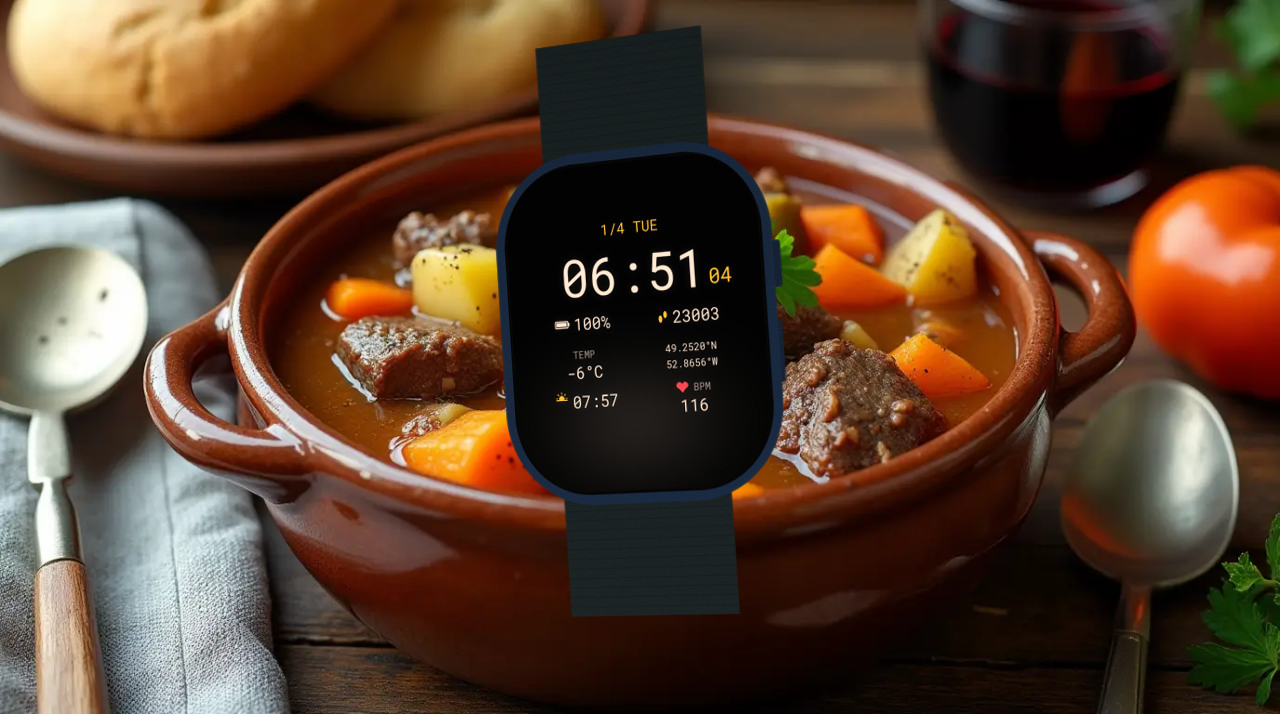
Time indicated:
{"hour": 6, "minute": 51, "second": 4}
